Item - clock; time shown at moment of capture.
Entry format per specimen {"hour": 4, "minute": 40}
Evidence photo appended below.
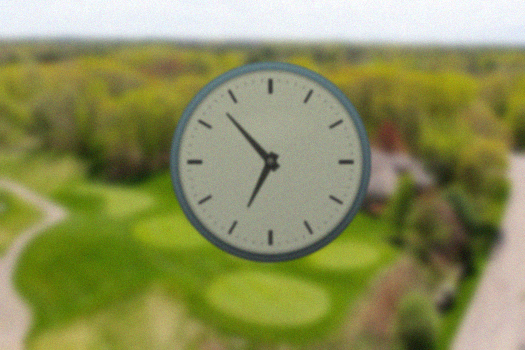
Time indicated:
{"hour": 6, "minute": 53}
